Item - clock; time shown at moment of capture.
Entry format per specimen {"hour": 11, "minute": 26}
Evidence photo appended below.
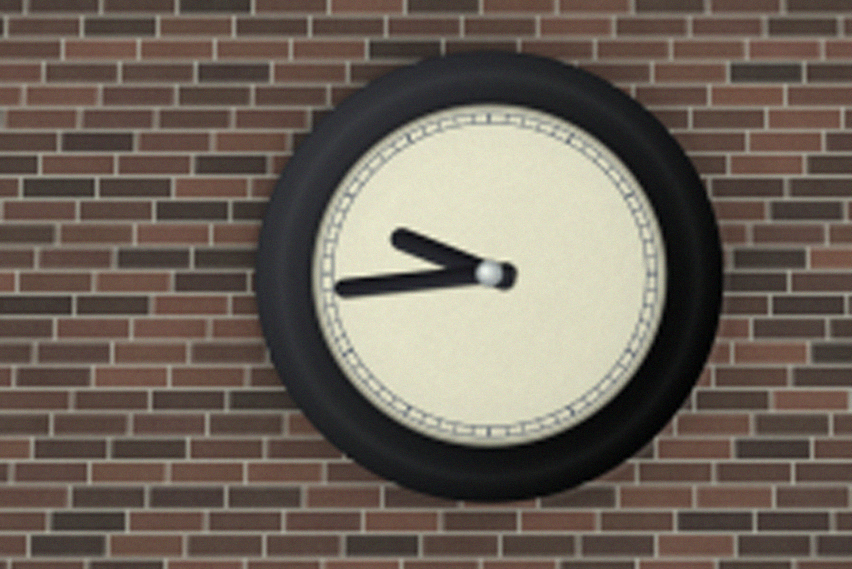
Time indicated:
{"hour": 9, "minute": 44}
